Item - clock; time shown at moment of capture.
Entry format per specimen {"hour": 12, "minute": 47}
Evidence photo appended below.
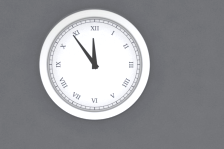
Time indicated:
{"hour": 11, "minute": 54}
